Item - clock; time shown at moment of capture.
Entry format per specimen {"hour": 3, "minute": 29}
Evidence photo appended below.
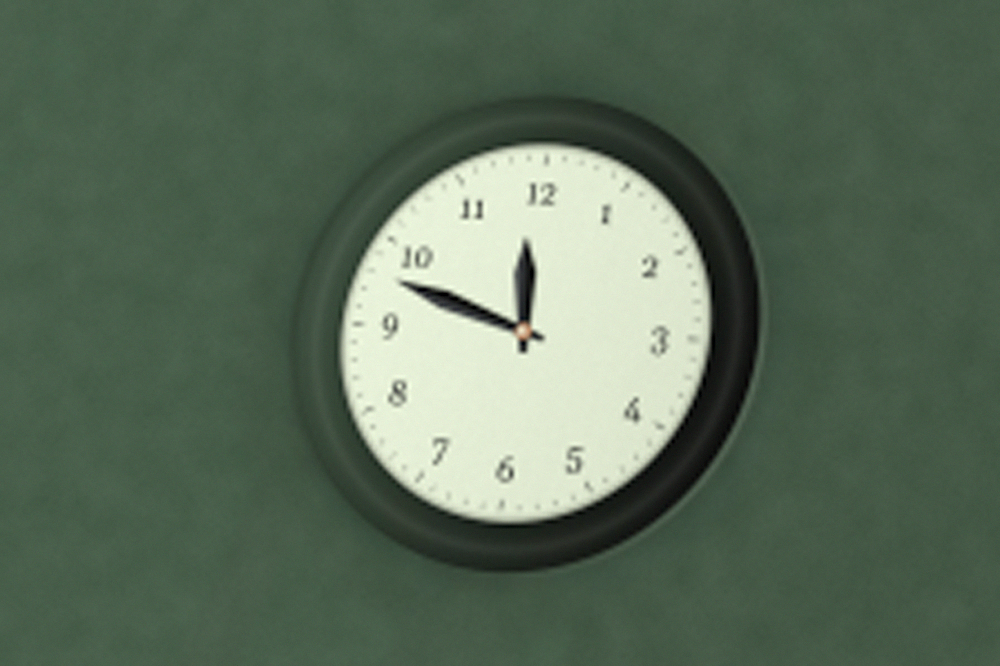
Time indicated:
{"hour": 11, "minute": 48}
